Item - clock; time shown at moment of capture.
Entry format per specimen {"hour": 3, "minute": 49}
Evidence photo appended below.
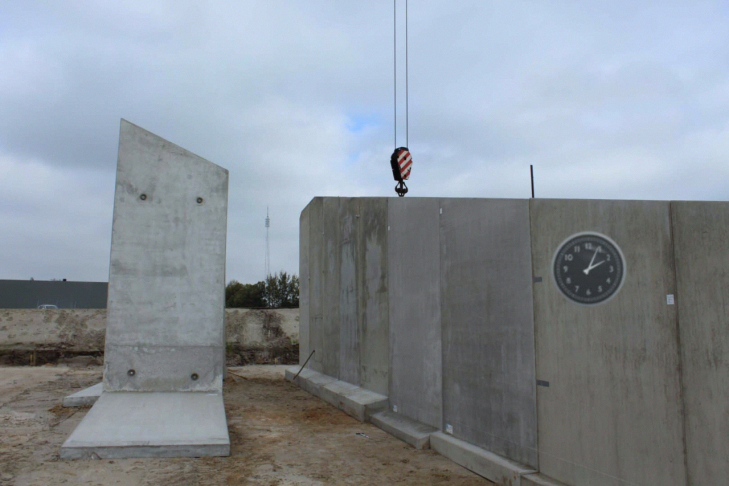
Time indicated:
{"hour": 2, "minute": 4}
